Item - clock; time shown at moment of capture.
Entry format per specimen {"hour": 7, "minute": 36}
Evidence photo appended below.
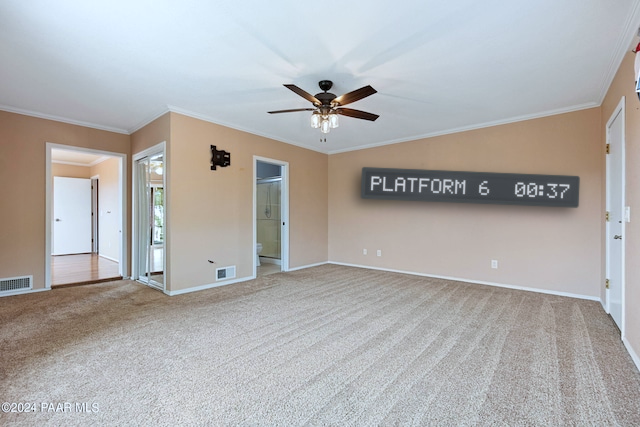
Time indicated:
{"hour": 0, "minute": 37}
